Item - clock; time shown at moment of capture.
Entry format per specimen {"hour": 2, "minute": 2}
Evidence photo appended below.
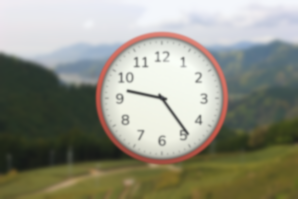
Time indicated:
{"hour": 9, "minute": 24}
